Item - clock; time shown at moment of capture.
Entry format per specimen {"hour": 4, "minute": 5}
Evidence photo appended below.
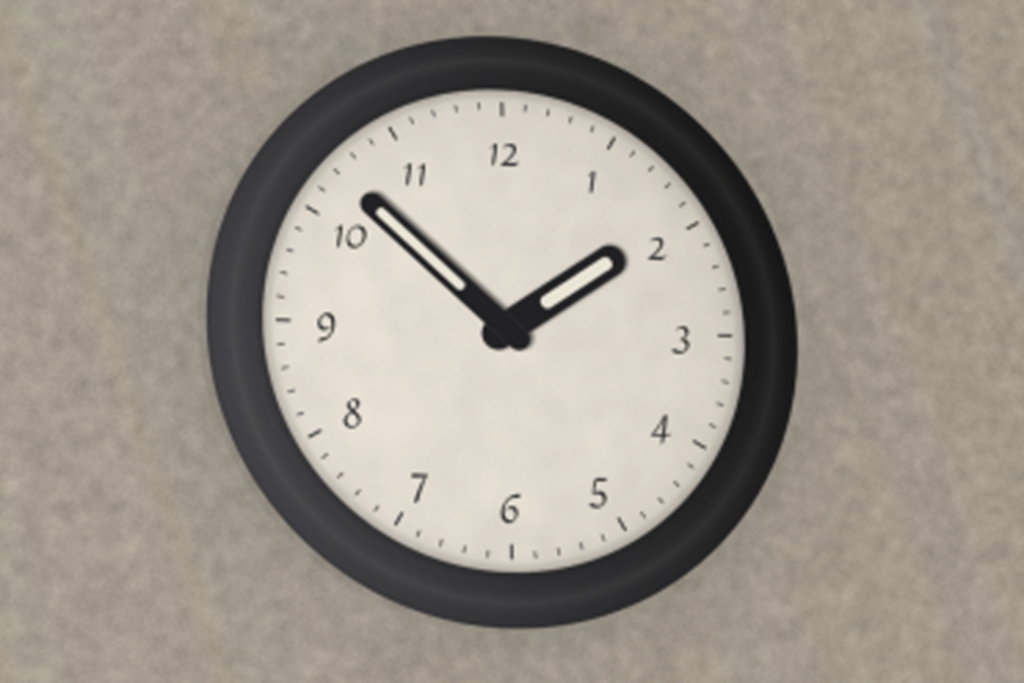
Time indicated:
{"hour": 1, "minute": 52}
